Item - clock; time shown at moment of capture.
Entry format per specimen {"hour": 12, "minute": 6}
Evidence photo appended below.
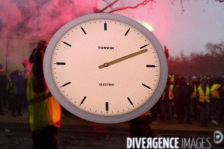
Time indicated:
{"hour": 2, "minute": 11}
